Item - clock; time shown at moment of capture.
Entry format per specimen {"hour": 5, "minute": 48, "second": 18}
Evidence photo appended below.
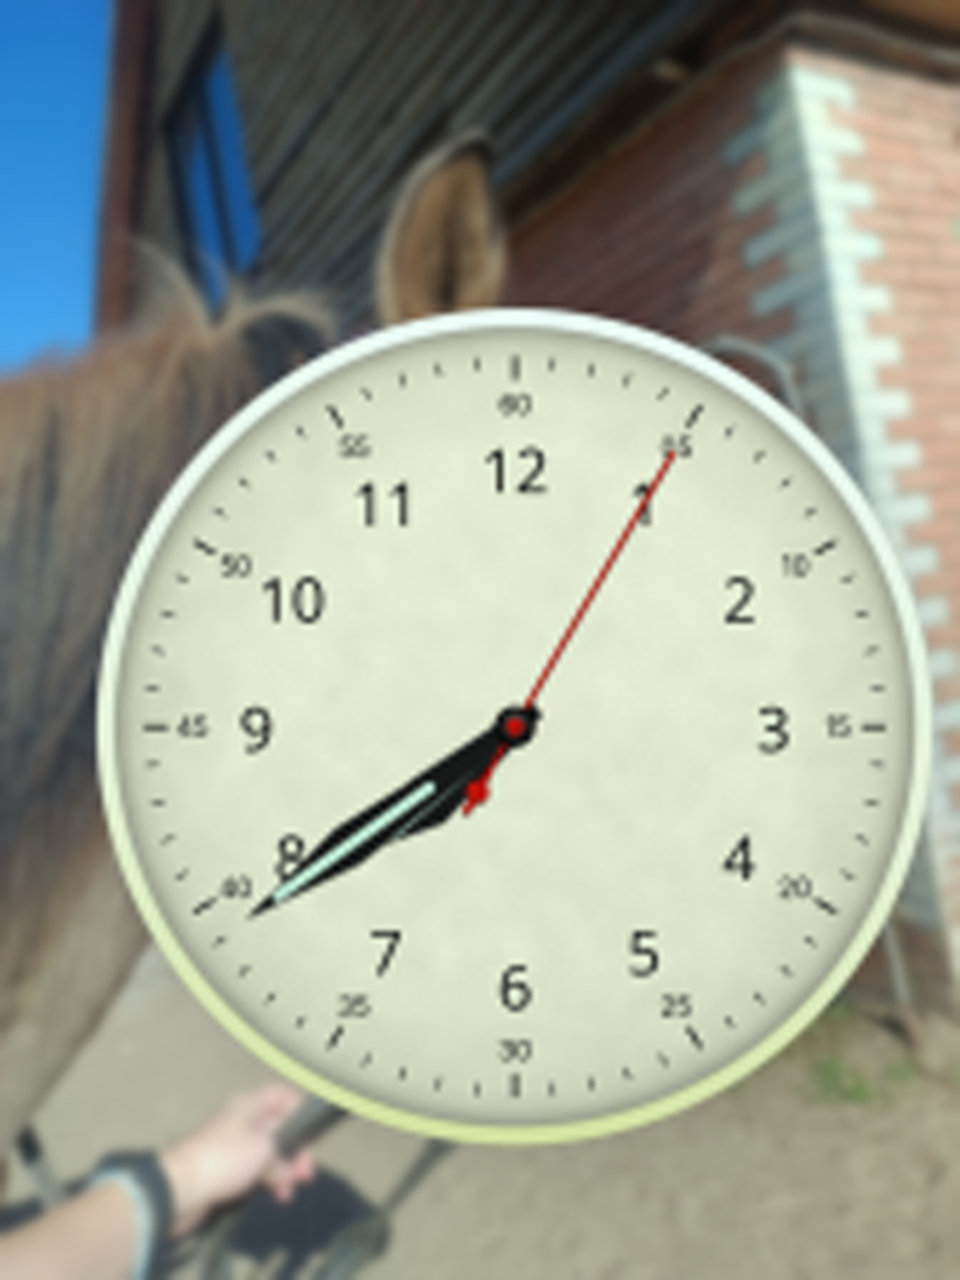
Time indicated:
{"hour": 7, "minute": 39, "second": 5}
